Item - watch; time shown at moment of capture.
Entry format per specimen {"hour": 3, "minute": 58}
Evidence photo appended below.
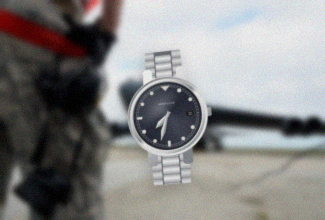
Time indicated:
{"hour": 7, "minute": 33}
